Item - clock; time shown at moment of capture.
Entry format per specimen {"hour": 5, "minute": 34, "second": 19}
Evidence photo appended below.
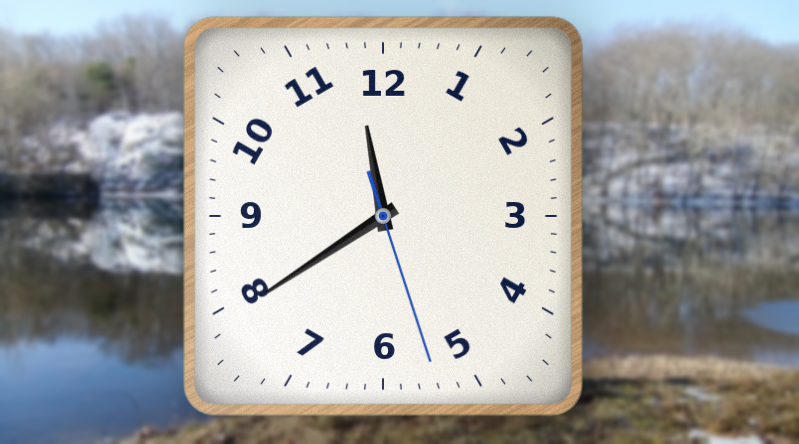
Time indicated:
{"hour": 11, "minute": 39, "second": 27}
